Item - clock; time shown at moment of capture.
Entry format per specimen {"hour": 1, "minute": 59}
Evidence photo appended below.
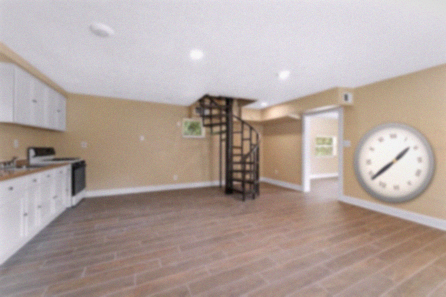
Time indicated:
{"hour": 1, "minute": 39}
